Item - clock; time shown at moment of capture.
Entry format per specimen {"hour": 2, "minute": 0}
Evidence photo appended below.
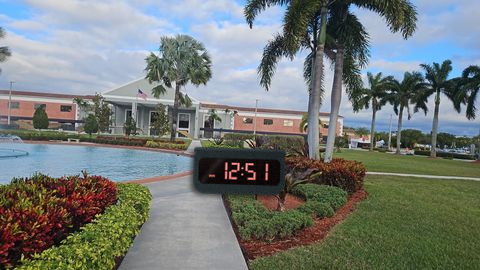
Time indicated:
{"hour": 12, "minute": 51}
